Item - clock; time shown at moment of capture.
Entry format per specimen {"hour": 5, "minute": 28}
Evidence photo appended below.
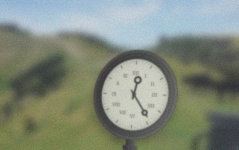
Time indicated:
{"hour": 12, "minute": 24}
